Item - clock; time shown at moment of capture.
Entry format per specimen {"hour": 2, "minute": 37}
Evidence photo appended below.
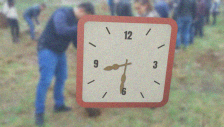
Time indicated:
{"hour": 8, "minute": 31}
